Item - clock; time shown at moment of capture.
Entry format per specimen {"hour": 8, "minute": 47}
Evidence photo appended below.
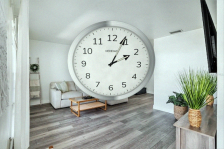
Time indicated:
{"hour": 2, "minute": 4}
